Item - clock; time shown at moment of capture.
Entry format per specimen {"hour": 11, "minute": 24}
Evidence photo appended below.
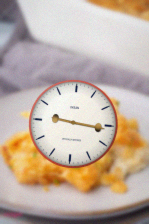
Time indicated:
{"hour": 9, "minute": 16}
